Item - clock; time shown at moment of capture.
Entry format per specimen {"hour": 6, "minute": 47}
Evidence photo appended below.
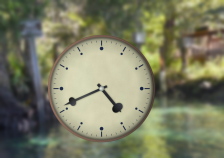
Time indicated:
{"hour": 4, "minute": 41}
